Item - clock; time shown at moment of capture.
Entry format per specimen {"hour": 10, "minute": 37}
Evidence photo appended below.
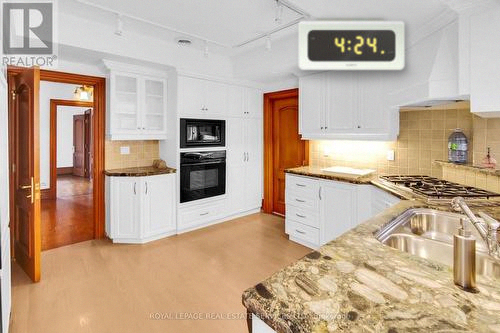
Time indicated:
{"hour": 4, "minute": 24}
